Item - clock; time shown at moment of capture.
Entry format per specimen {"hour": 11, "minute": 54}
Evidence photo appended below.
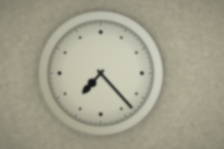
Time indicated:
{"hour": 7, "minute": 23}
